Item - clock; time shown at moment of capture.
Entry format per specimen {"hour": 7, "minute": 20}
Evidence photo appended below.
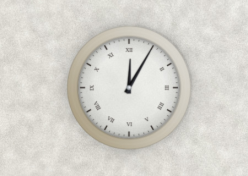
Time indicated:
{"hour": 12, "minute": 5}
